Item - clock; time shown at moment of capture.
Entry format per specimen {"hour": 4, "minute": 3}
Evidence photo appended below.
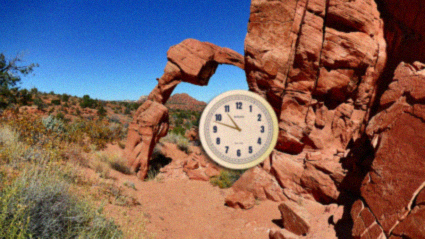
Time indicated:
{"hour": 10, "minute": 48}
